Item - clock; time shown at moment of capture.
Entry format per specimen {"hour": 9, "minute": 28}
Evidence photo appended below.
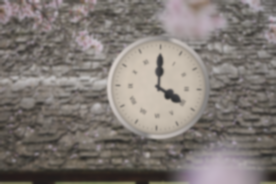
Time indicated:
{"hour": 4, "minute": 0}
